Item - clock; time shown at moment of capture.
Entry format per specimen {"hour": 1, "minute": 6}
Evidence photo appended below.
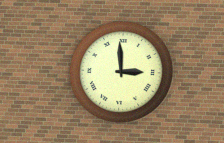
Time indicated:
{"hour": 2, "minute": 59}
